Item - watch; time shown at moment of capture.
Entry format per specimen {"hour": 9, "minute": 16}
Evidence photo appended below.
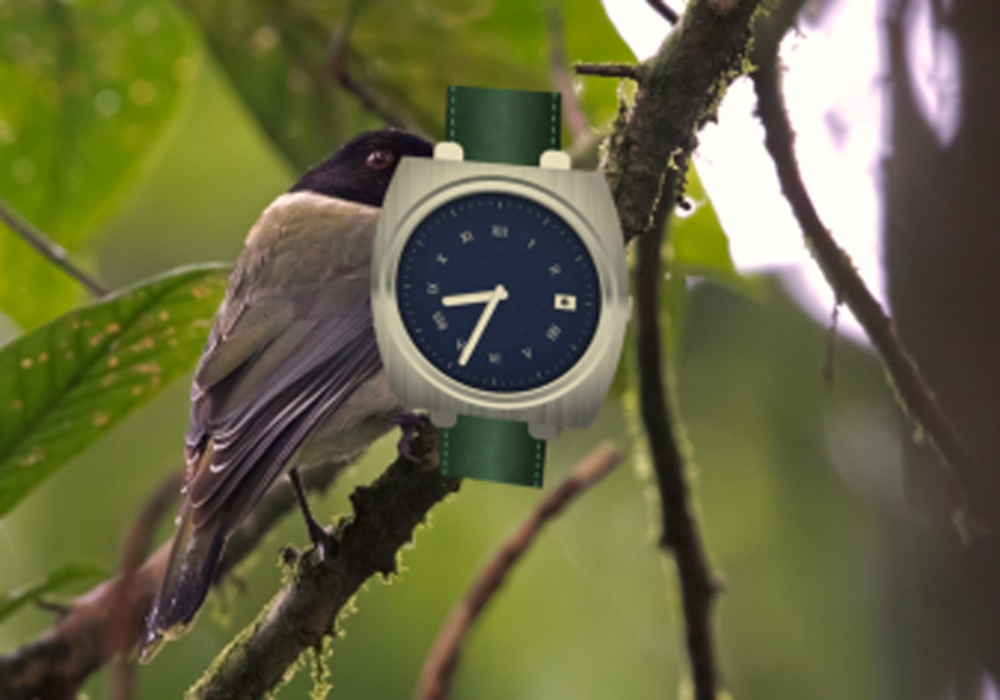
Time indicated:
{"hour": 8, "minute": 34}
